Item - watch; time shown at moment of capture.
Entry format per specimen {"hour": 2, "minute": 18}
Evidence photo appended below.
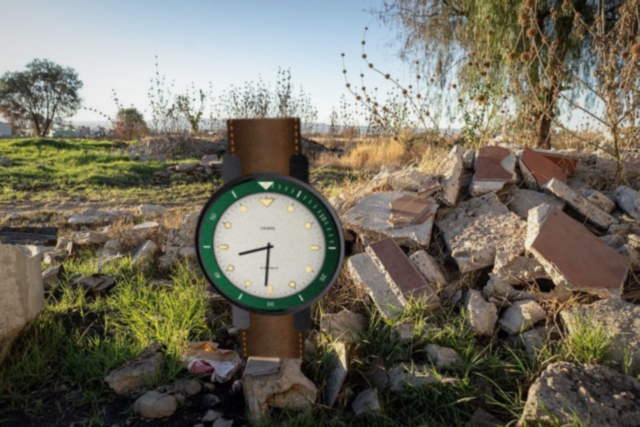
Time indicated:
{"hour": 8, "minute": 31}
